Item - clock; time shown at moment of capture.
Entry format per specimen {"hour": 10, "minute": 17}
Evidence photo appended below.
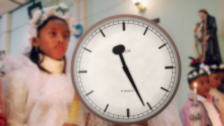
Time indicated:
{"hour": 11, "minute": 26}
